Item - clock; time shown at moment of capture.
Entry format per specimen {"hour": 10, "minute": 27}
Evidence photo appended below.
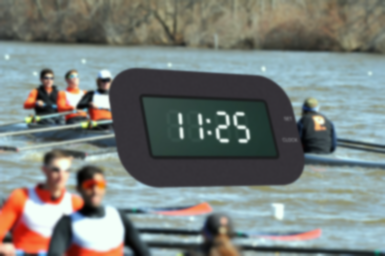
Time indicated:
{"hour": 11, "minute": 25}
